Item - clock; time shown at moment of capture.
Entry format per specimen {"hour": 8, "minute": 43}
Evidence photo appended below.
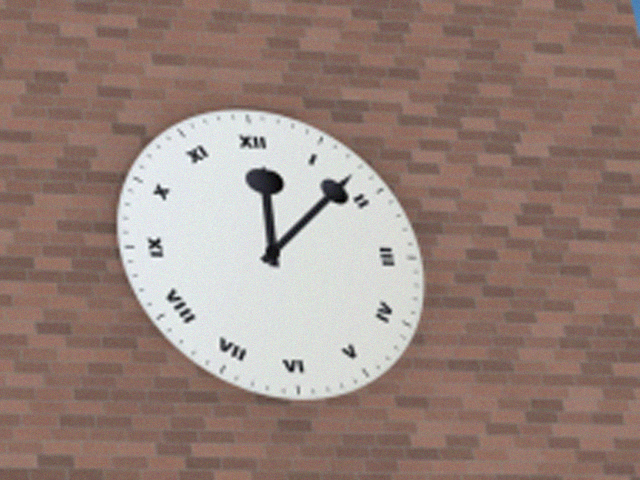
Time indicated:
{"hour": 12, "minute": 8}
